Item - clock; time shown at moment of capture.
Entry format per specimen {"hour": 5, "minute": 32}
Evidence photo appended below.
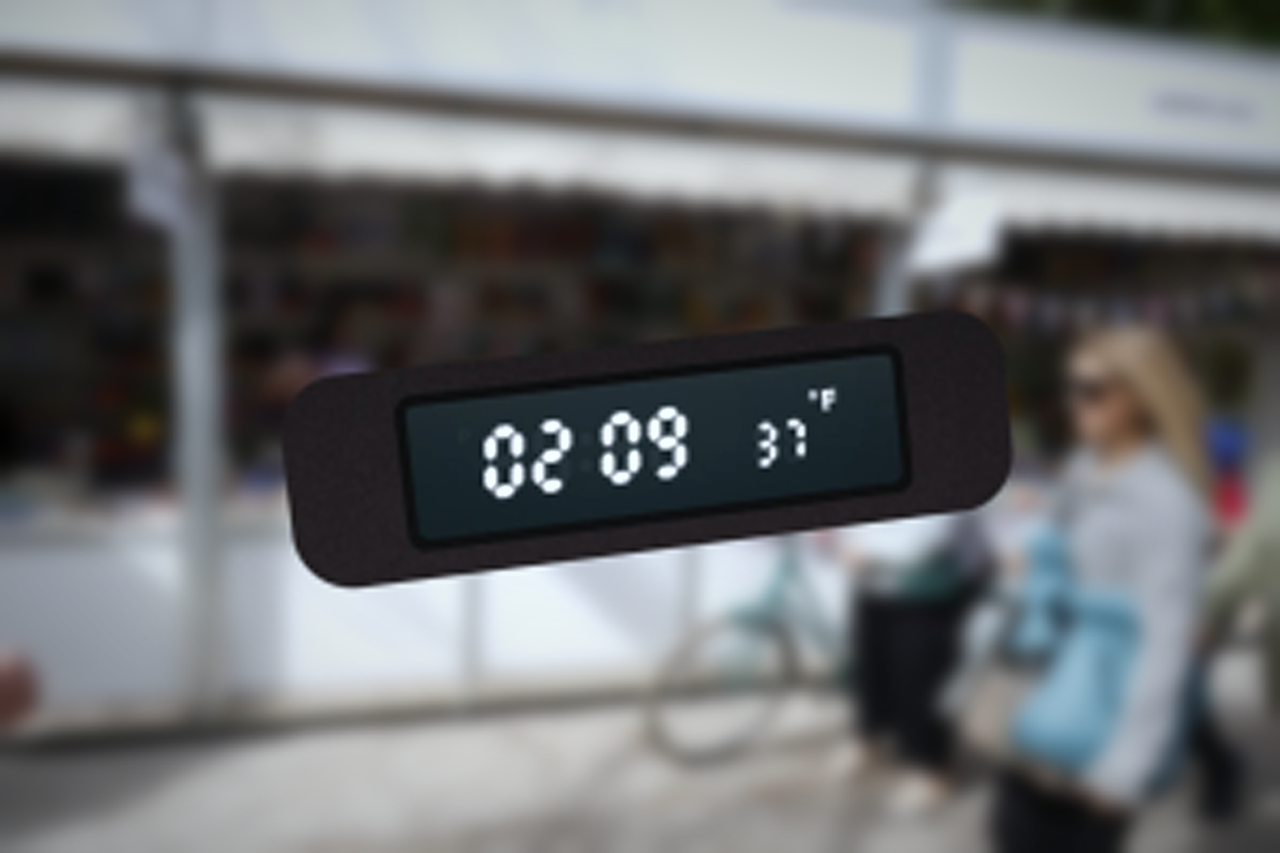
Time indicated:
{"hour": 2, "minute": 9}
